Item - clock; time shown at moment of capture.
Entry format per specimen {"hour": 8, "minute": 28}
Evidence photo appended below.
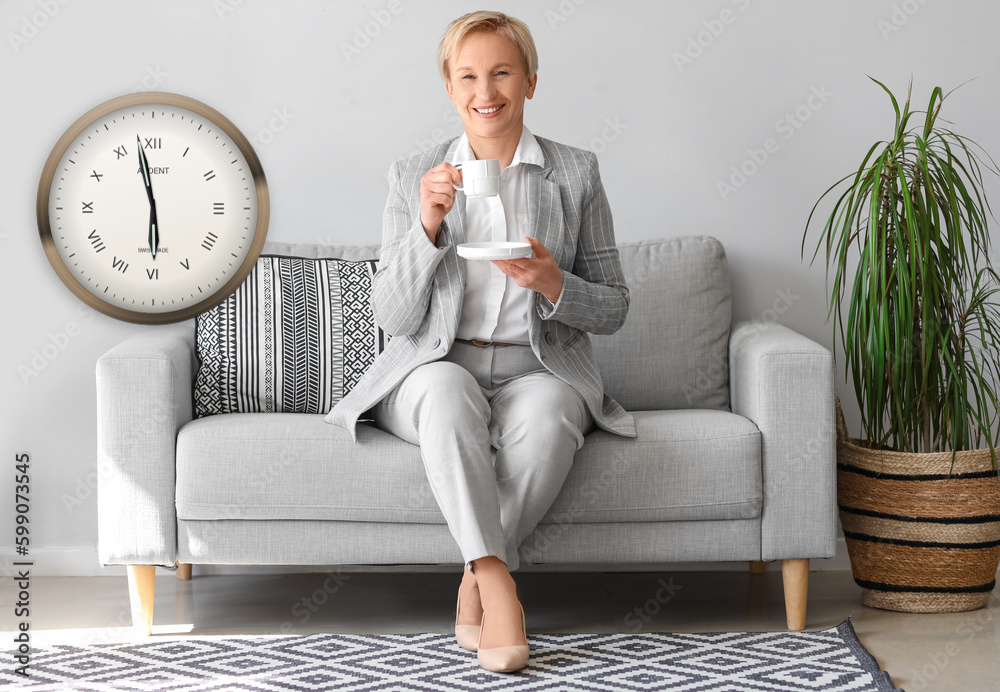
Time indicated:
{"hour": 5, "minute": 58}
